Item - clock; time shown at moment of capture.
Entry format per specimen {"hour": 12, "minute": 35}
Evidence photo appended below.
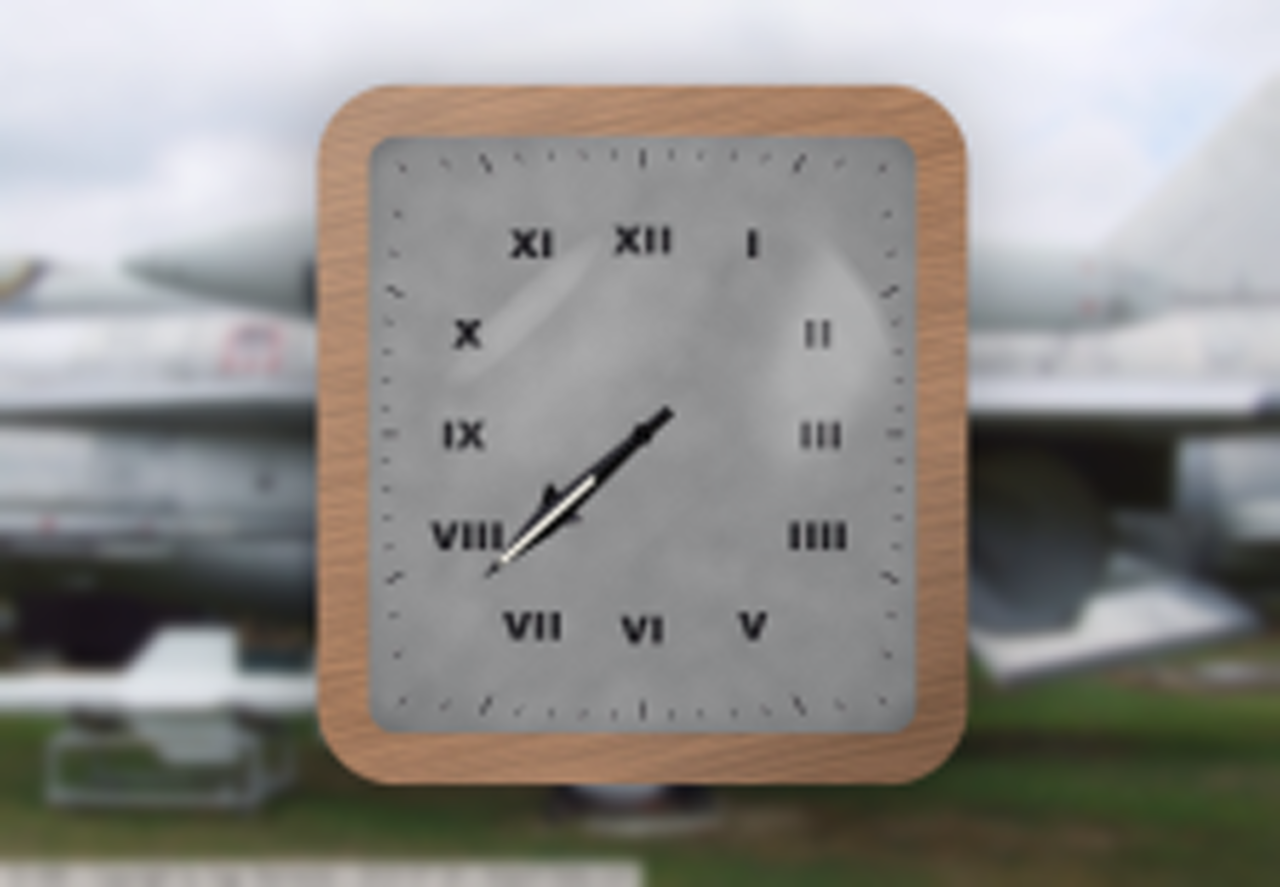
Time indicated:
{"hour": 7, "minute": 38}
